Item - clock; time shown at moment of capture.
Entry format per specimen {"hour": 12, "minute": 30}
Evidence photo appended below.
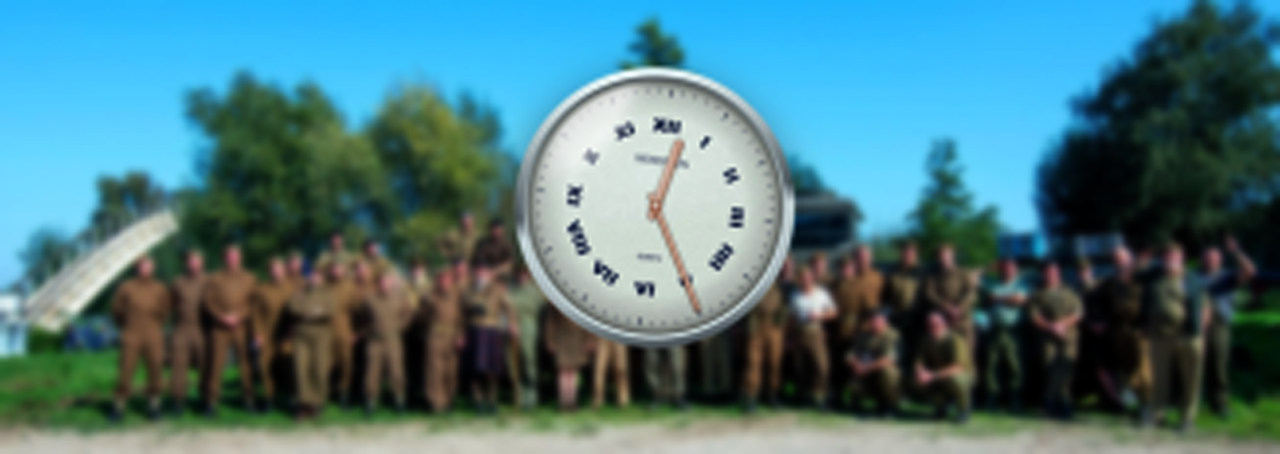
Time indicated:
{"hour": 12, "minute": 25}
